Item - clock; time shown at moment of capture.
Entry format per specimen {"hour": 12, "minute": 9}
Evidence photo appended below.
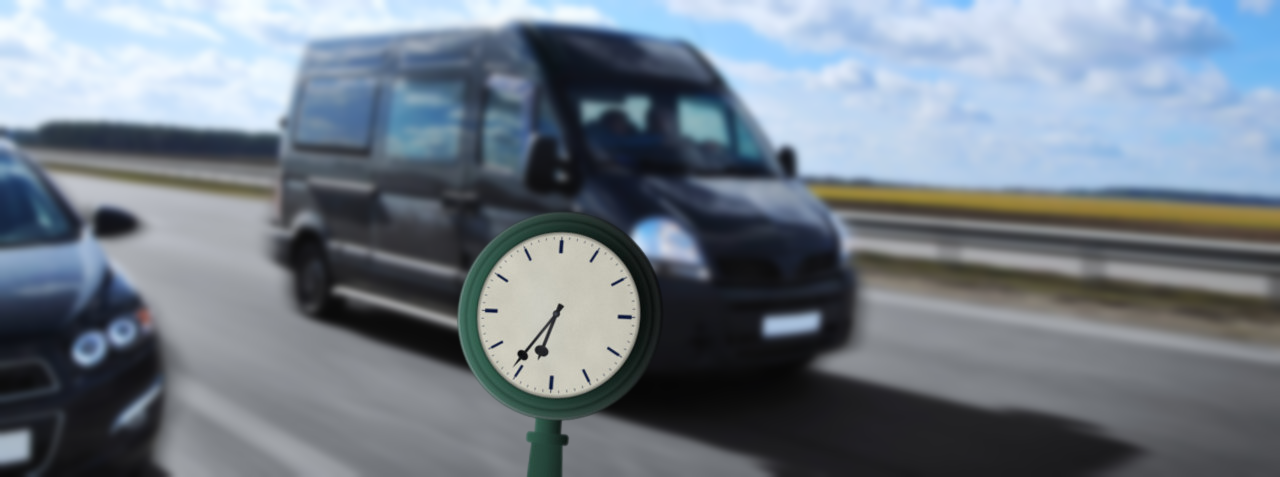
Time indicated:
{"hour": 6, "minute": 36}
